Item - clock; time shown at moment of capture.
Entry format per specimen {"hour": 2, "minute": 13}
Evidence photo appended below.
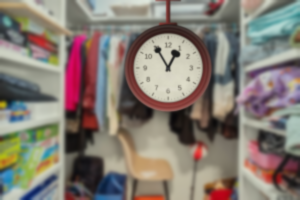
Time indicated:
{"hour": 12, "minute": 55}
